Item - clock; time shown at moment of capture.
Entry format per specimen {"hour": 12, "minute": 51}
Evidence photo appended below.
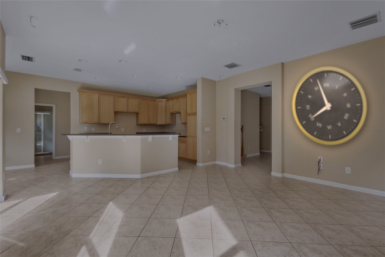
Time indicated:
{"hour": 7, "minute": 57}
